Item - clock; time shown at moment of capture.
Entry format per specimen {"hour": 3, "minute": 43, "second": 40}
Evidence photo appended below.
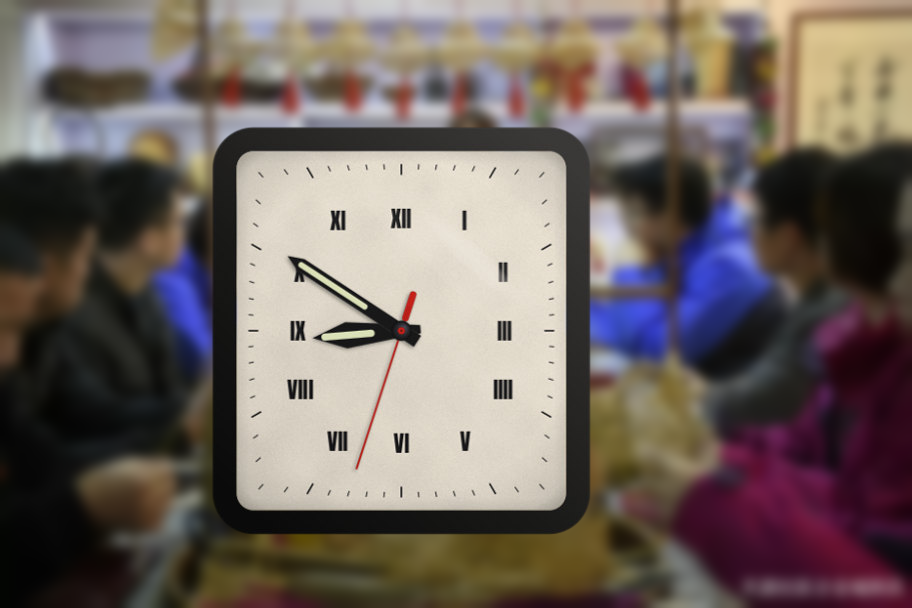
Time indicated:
{"hour": 8, "minute": 50, "second": 33}
